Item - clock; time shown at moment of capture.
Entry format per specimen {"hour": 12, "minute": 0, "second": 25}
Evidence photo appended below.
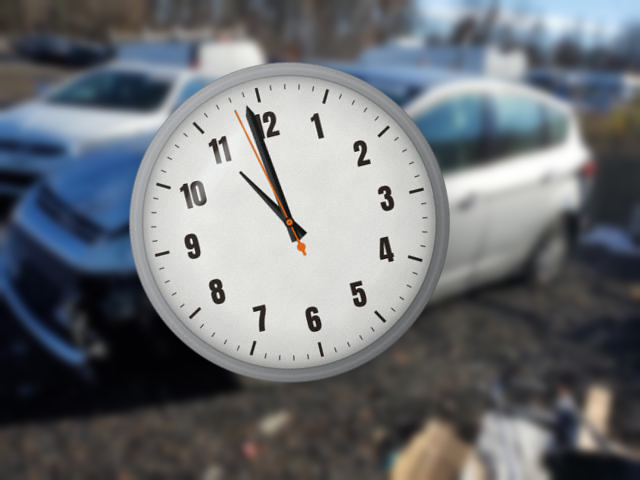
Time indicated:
{"hour": 10, "minute": 58, "second": 58}
